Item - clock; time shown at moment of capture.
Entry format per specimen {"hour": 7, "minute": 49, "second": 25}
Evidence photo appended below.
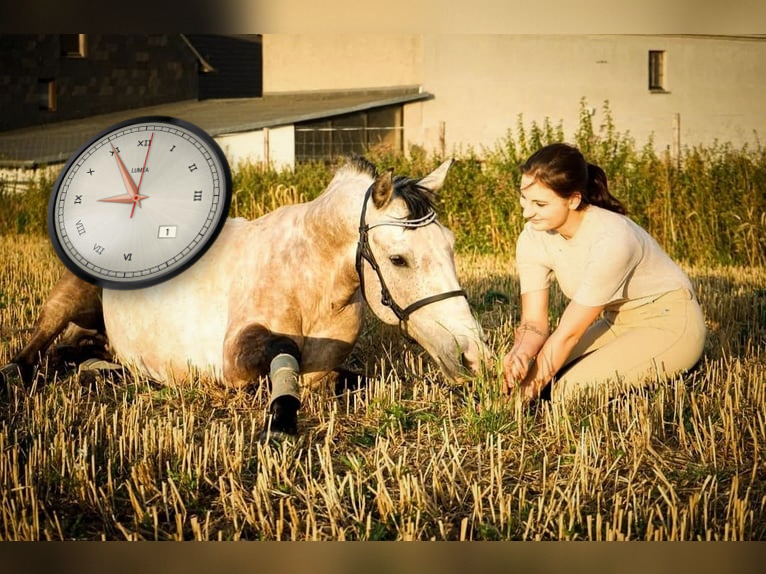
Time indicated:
{"hour": 8, "minute": 55, "second": 1}
